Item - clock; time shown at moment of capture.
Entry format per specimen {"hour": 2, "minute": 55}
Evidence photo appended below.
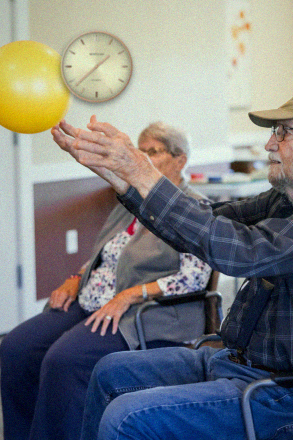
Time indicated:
{"hour": 1, "minute": 38}
